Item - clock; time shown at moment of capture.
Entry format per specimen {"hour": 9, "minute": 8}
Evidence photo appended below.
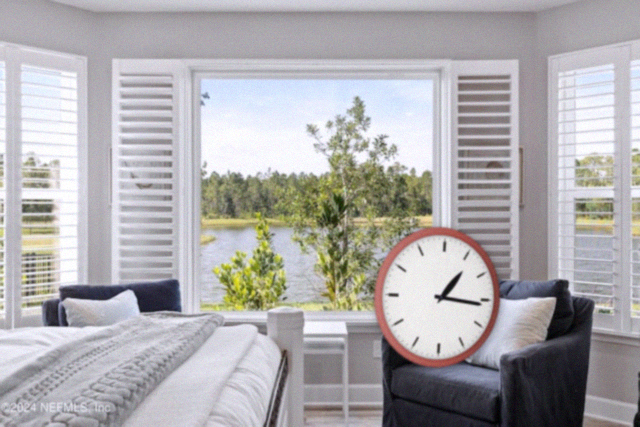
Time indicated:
{"hour": 1, "minute": 16}
